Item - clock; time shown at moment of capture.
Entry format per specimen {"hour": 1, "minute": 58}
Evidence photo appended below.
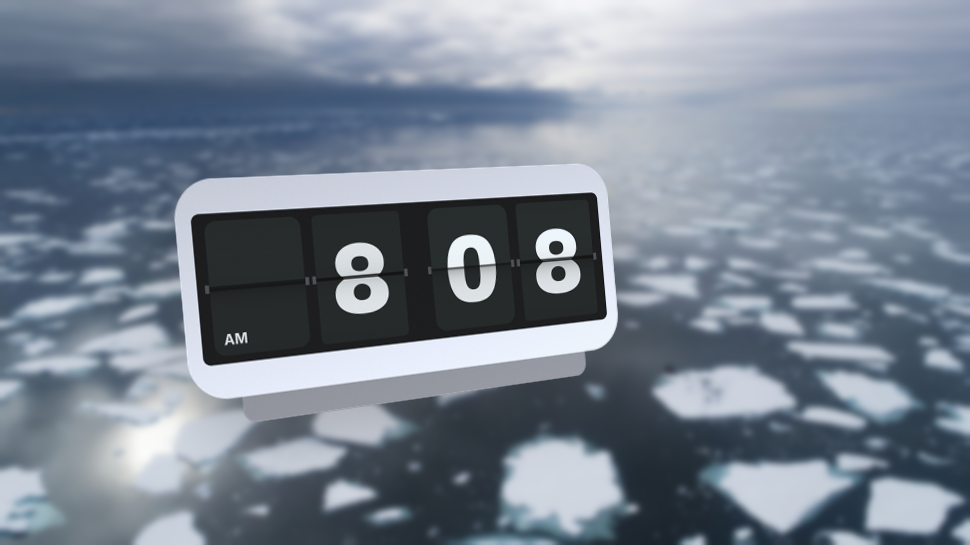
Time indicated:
{"hour": 8, "minute": 8}
